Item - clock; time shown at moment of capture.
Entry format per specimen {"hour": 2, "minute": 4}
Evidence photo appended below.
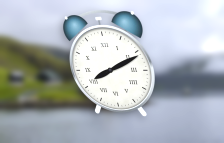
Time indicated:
{"hour": 8, "minute": 11}
